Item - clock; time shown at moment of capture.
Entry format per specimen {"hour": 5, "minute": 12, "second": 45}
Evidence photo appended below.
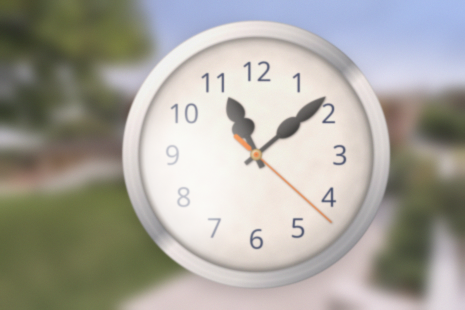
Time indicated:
{"hour": 11, "minute": 8, "second": 22}
